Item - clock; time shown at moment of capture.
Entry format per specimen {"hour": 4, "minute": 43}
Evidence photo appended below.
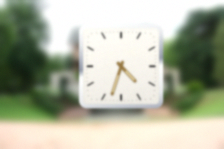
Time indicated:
{"hour": 4, "minute": 33}
